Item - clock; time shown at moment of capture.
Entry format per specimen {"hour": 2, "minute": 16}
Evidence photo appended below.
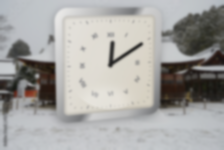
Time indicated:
{"hour": 12, "minute": 10}
